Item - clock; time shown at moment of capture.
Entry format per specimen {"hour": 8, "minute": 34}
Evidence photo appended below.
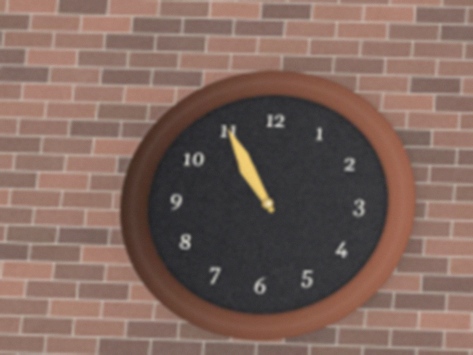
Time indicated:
{"hour": 10, "minute": 55}
